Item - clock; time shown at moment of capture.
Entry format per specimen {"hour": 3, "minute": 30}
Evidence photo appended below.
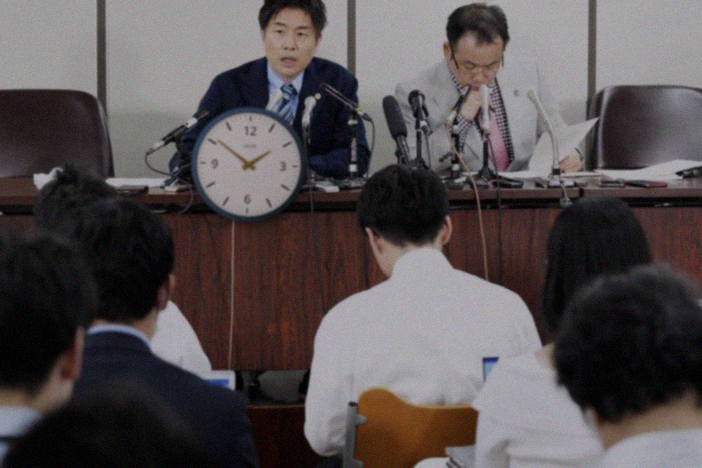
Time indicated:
{"hour": 1, "minute": 51}
